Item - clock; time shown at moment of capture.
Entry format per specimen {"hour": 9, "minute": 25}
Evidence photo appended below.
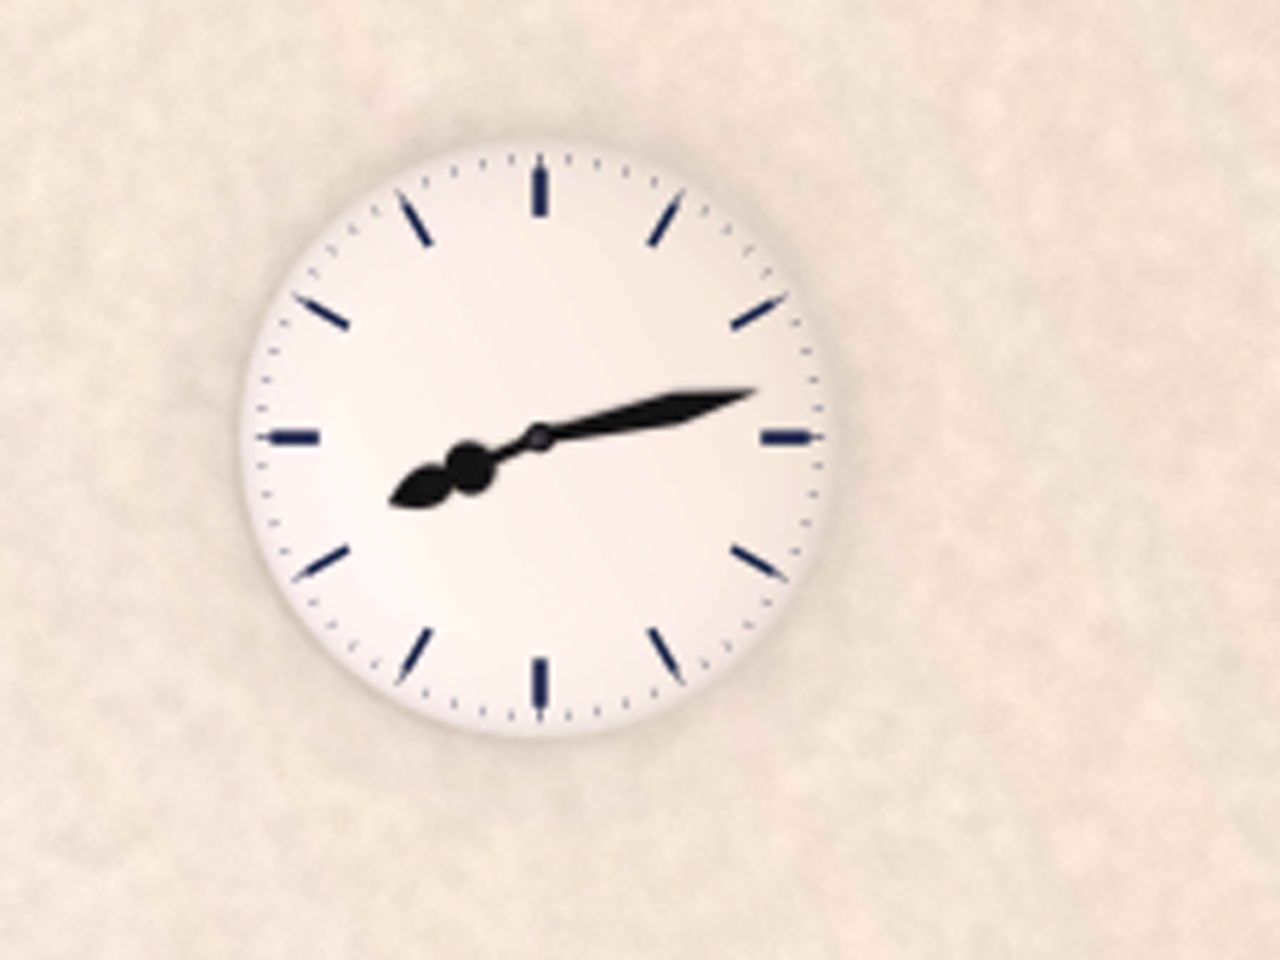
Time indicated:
{"hour": 8, "minute": 13}
